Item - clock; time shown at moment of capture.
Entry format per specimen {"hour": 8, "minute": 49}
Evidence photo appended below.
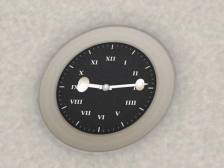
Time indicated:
{"hour": 9, "minute": 14}
